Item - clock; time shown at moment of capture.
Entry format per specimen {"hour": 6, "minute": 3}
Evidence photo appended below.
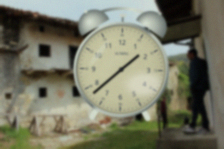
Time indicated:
{"hour": 1, "minute": 38}
